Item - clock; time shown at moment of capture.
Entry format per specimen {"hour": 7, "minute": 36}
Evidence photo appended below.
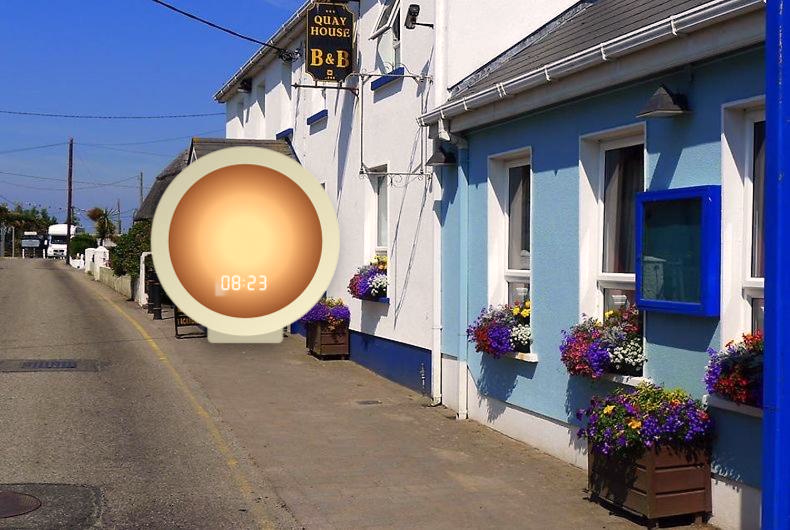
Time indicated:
{"hour": 8, "minute": 23}
